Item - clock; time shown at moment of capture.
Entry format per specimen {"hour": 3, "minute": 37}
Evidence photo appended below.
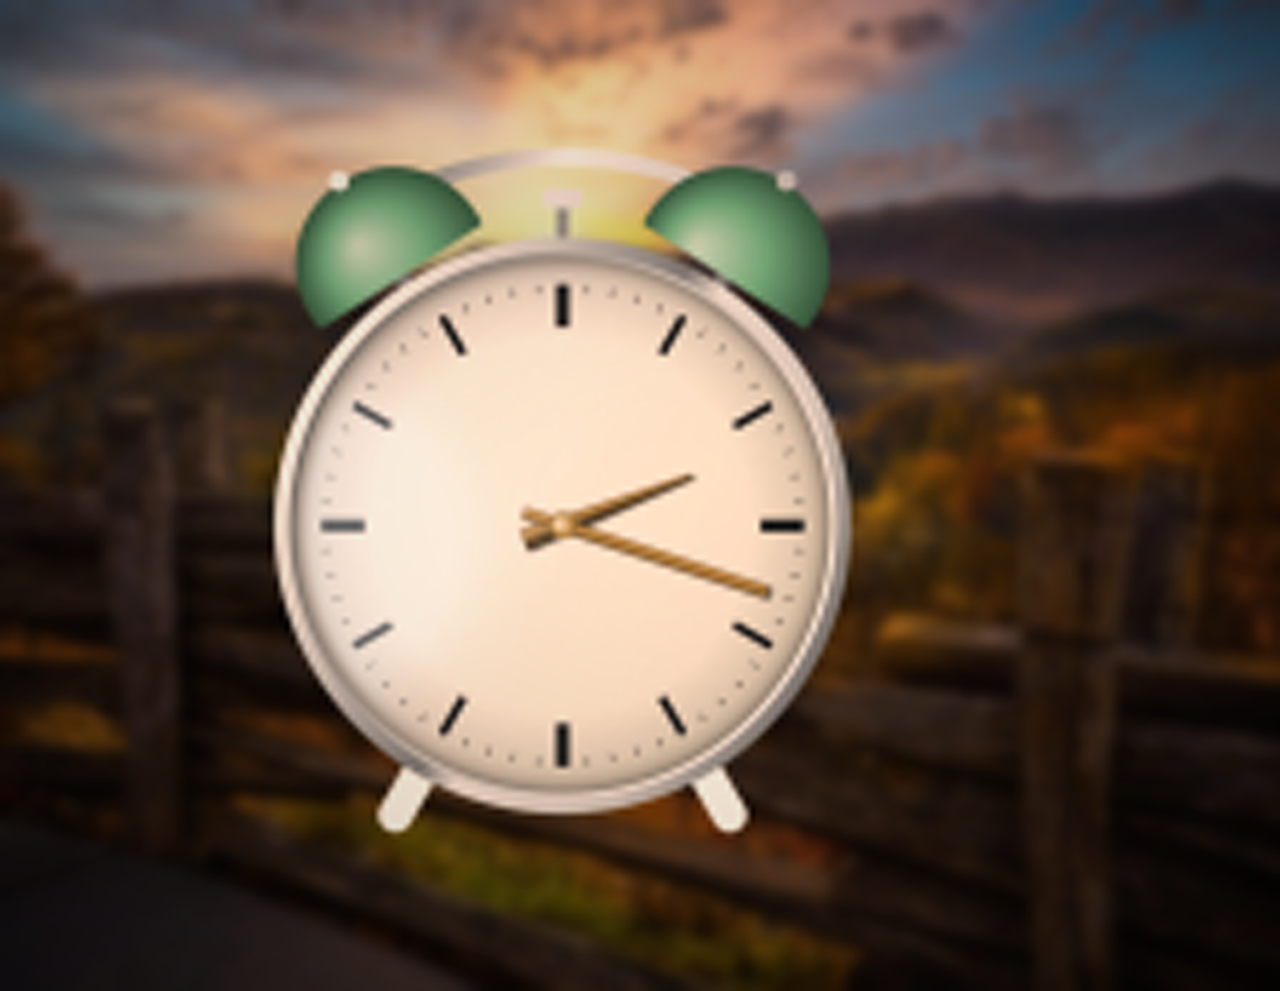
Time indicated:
{"hour": 2, "minute": 18}
